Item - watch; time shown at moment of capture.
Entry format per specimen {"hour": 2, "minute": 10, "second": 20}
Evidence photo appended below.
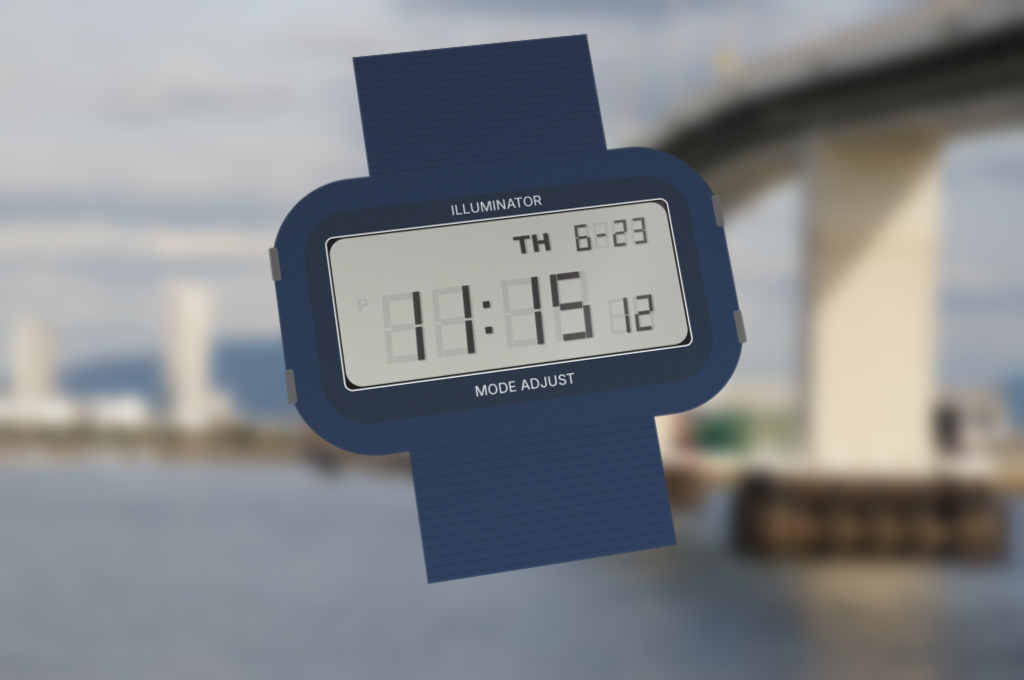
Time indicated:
{"hour": 11, "minute": 15, "second": 12}
